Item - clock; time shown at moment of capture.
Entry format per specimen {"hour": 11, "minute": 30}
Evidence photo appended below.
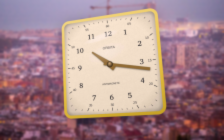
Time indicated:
{"hour": 10, "minute": 17}
